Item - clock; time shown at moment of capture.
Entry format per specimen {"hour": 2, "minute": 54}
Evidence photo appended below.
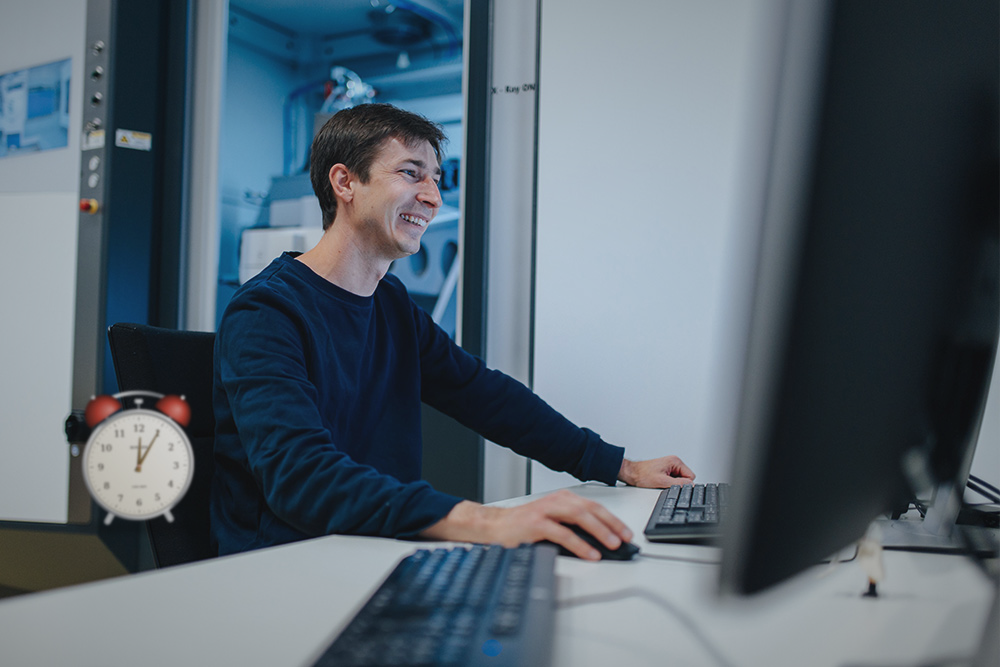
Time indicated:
{"hour": 12, "minute": 5}
